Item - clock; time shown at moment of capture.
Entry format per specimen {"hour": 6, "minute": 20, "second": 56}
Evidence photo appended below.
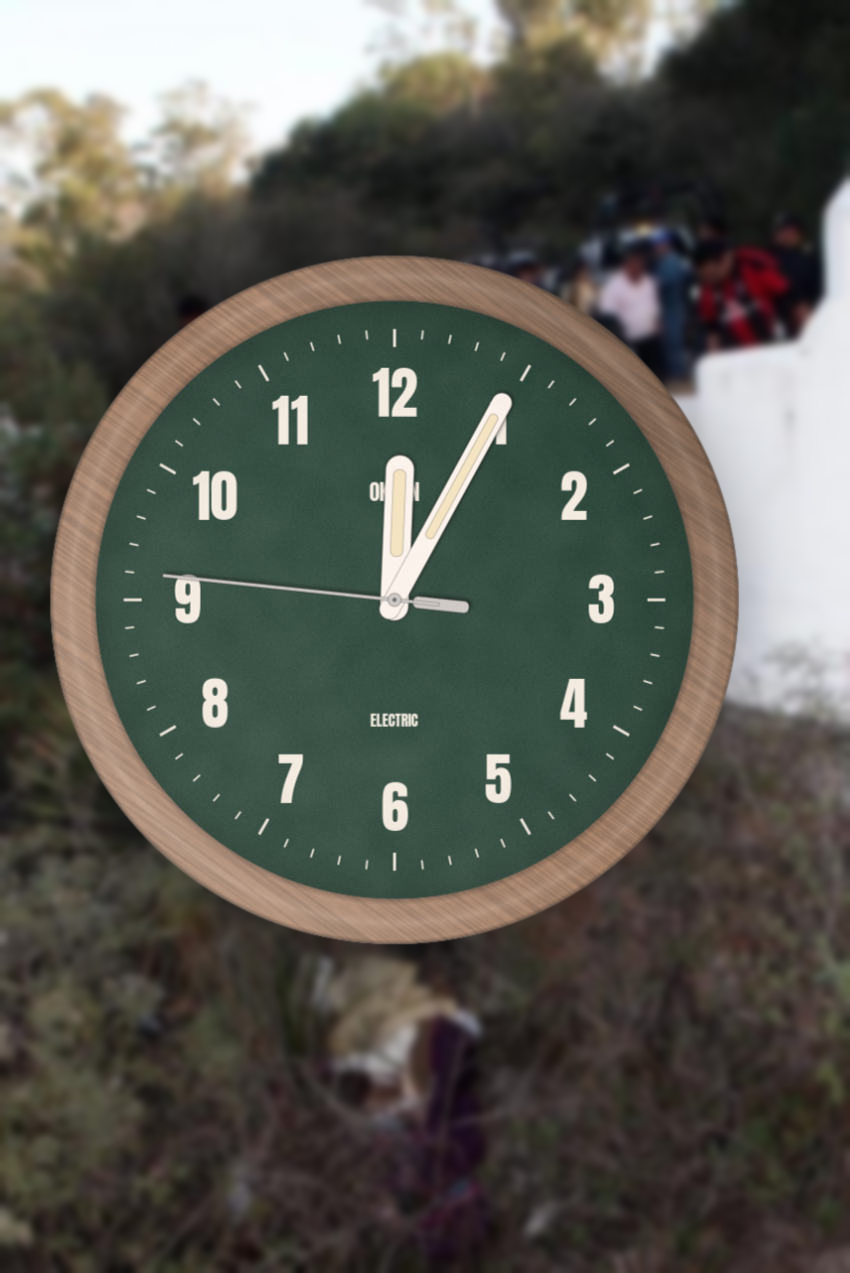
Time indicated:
{"hour": 12, "minute": 4, "second": 46}
